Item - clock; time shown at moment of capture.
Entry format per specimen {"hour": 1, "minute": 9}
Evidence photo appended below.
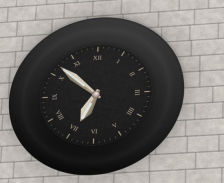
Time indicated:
{"hour": 6, "minute": 52}
